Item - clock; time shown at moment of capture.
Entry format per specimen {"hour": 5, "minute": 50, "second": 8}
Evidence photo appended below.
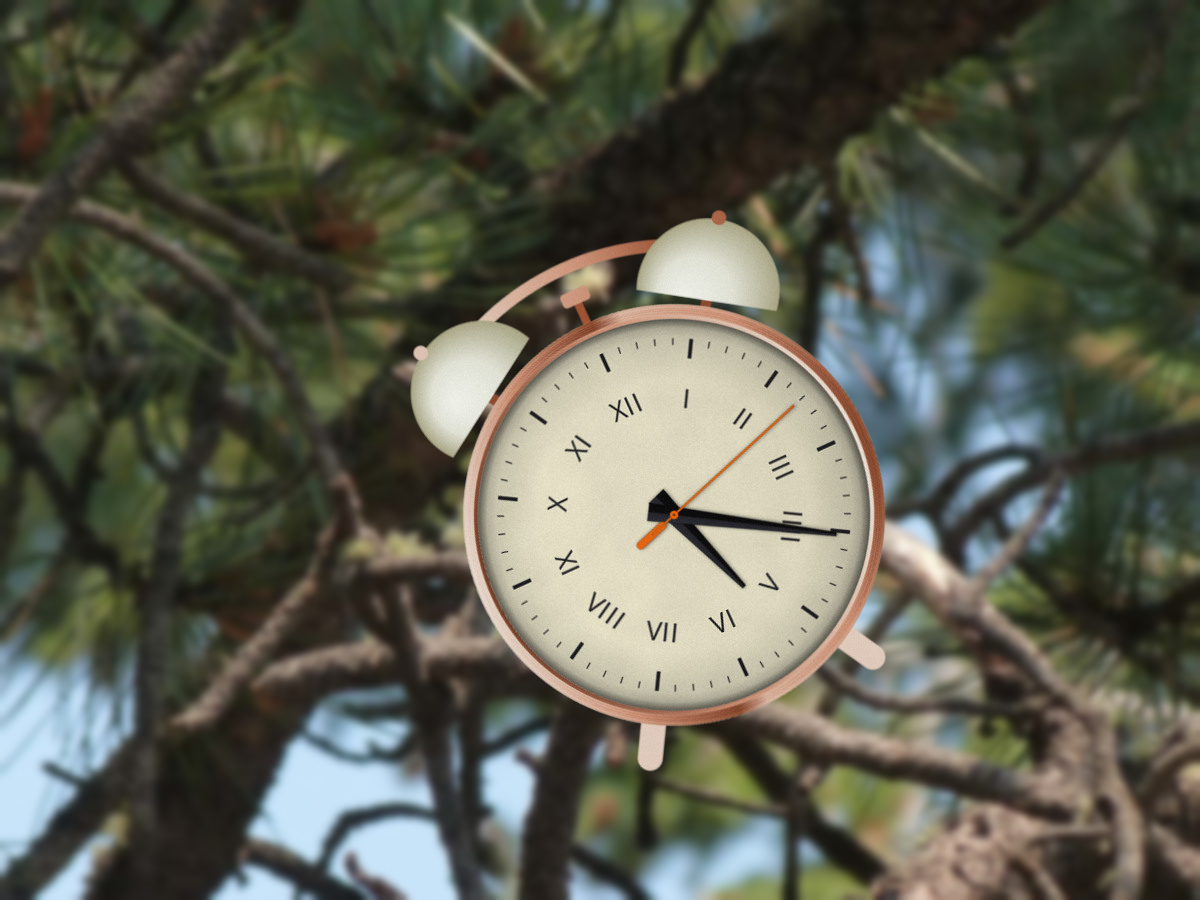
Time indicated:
{"hour": 5, "minute": 20, "second": 12}
